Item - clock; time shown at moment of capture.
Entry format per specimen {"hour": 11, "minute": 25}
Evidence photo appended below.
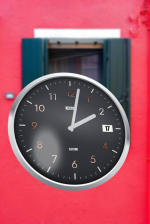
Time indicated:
{"hour": 2, "minute": 2}
